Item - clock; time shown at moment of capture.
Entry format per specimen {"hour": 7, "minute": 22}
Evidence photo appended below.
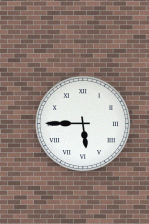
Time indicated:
{"hour": 5, "minute": 45}
